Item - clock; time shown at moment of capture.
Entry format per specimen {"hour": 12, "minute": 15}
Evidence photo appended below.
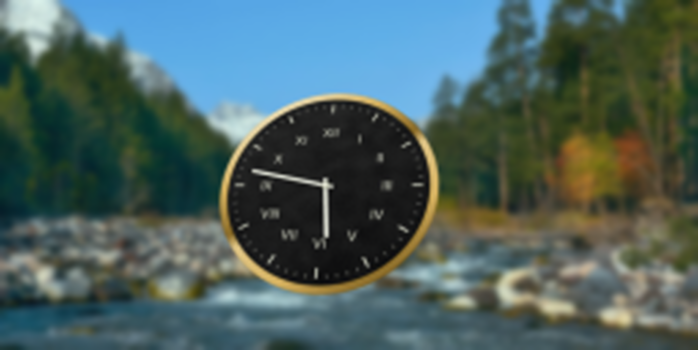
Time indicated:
{"hour": 5, "minute": 47}
